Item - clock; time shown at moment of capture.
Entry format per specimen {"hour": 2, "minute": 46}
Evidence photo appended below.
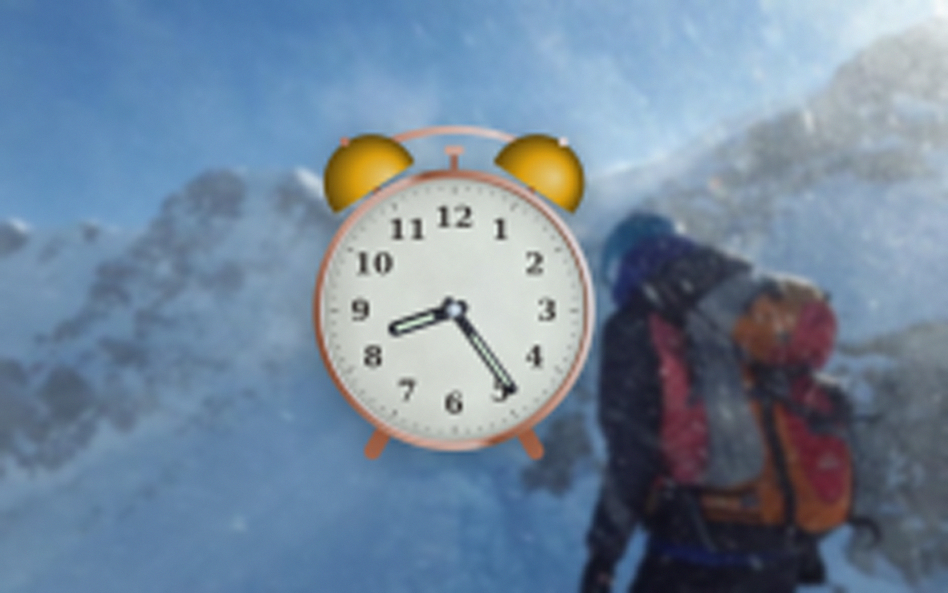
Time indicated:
{"hour": 8, "minute": 24}
